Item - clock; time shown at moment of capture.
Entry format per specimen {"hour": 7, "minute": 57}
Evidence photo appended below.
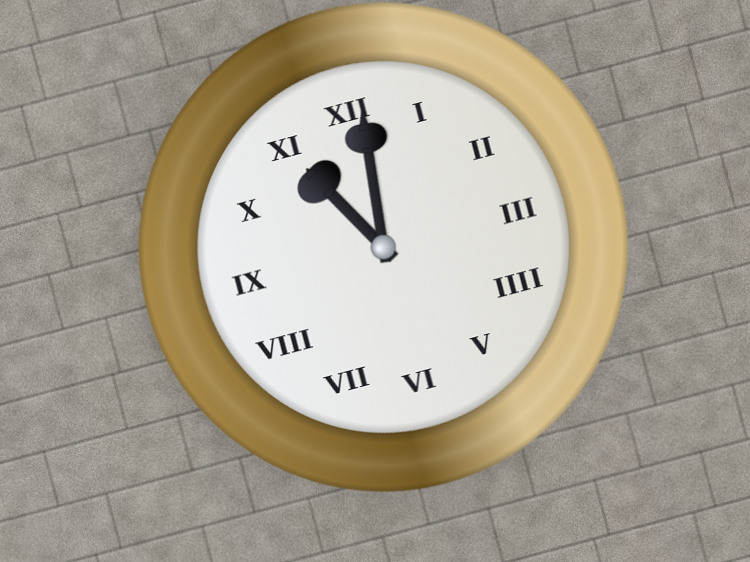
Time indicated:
{"hour": 11, "minute": 1}
